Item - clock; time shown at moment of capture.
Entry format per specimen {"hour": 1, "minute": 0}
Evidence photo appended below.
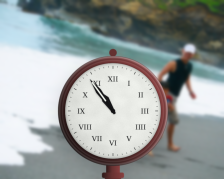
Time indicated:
{"hour": 10, "minute": 54}
